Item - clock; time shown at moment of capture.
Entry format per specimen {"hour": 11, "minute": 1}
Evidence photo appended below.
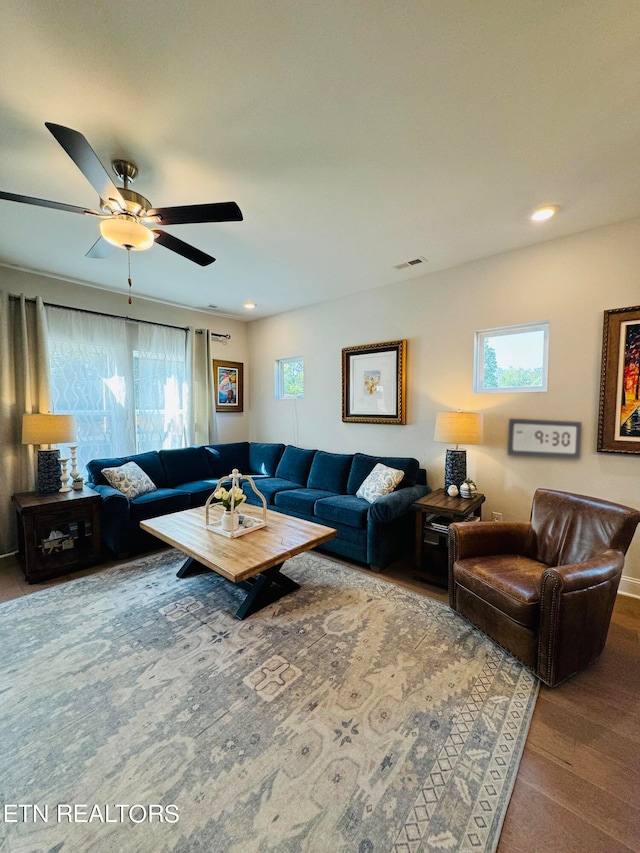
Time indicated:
{"hour": 9, "minute": 30}
